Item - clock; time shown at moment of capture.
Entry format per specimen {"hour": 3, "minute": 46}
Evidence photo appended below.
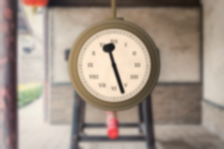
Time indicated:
{"hour": 11, "minute": 27}
